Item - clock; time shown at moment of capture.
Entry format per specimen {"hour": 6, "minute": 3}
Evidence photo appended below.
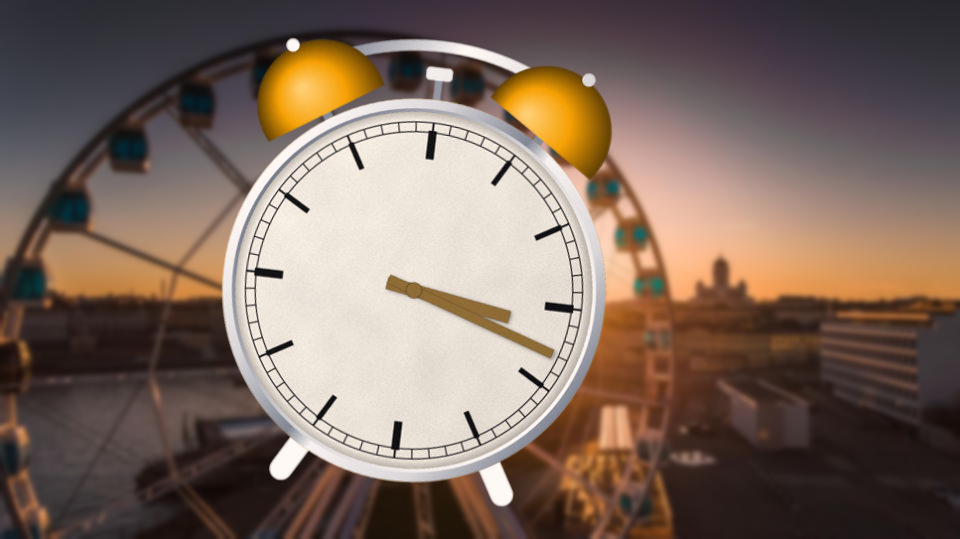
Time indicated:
{"hour": 3, "minute": 18}
